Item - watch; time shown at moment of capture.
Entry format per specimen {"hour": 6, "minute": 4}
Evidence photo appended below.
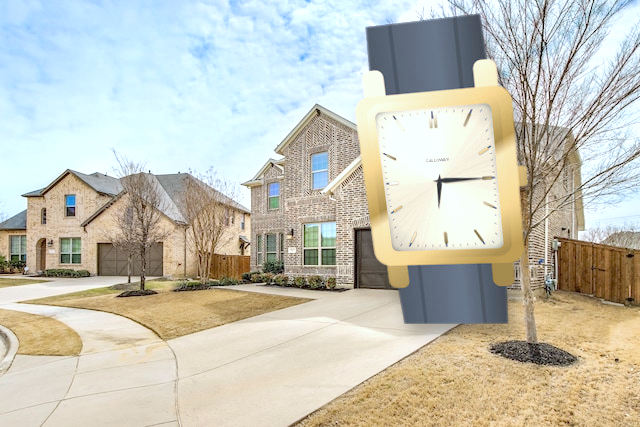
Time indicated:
{"hour": 6, "minute": 15}
